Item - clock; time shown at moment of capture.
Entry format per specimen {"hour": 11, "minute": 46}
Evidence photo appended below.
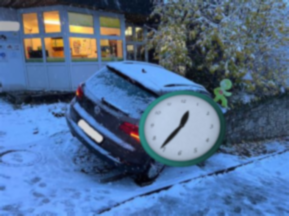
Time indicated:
{"hour": 12, "minute": 36}
